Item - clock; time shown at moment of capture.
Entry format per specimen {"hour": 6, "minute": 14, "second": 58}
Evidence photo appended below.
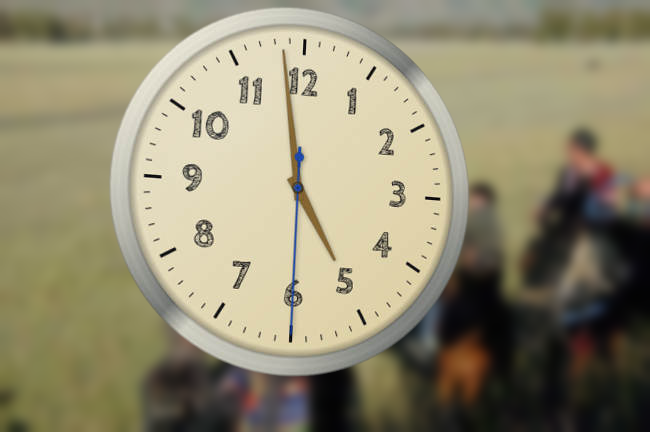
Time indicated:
{"hour": 4, "minute": 58, "second": 30}
